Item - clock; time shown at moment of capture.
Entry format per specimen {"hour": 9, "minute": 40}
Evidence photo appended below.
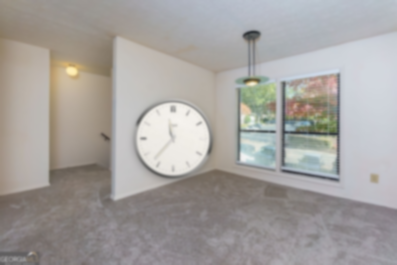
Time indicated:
{"hour": 11, "minute": 37}
